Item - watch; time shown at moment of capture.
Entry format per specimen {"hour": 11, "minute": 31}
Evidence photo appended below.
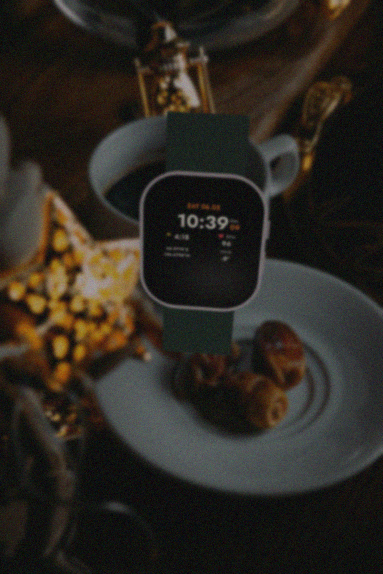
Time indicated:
{"hour": 10, "minute": 39}
